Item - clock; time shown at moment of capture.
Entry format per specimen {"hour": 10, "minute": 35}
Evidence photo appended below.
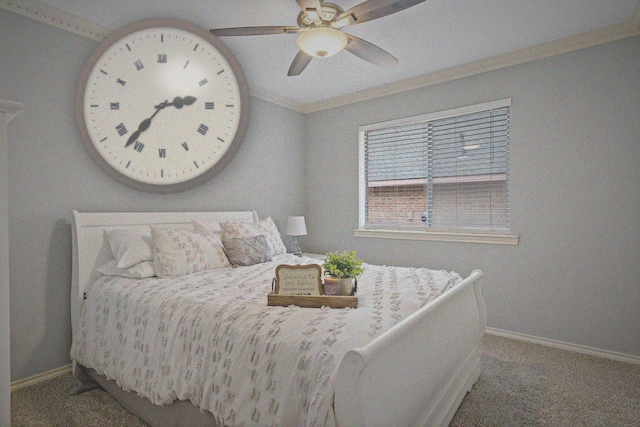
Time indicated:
{"hour": 2, "minute": 37}
